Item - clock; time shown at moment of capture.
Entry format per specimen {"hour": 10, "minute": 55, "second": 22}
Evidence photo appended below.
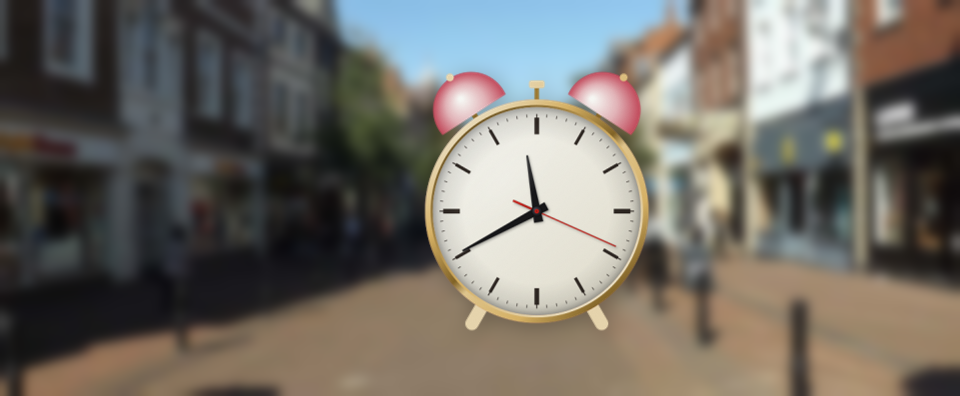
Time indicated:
{"hour": 11, "minute": 40, "second": 19}
